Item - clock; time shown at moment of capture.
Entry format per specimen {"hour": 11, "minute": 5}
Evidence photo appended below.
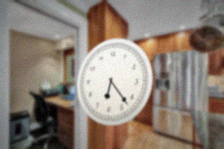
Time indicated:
{"hour": 6, "minute": 23}
